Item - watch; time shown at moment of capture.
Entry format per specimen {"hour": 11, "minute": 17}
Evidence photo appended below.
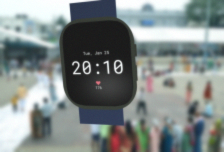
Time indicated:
{"hour": 20, "minute": 10}
